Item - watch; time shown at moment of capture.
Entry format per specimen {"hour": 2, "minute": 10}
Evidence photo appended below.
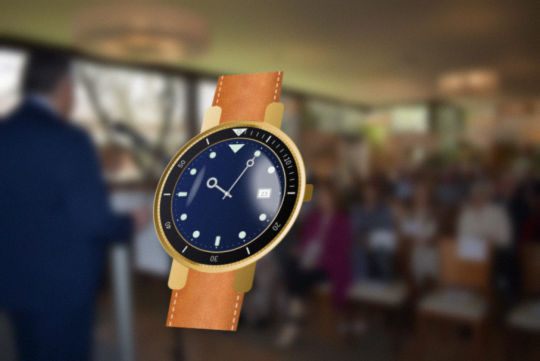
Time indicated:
{"hour": 10, "minute": 5}
